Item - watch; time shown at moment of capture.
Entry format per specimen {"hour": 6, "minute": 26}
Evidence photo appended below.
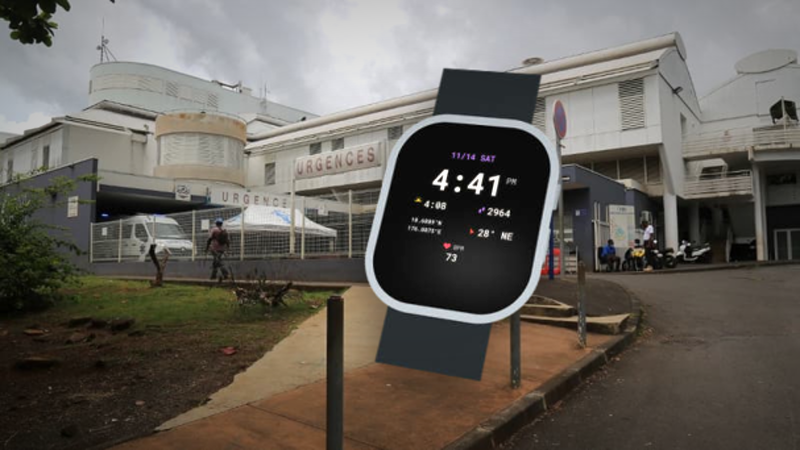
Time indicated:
{"hour": 4, "minute": 41}
